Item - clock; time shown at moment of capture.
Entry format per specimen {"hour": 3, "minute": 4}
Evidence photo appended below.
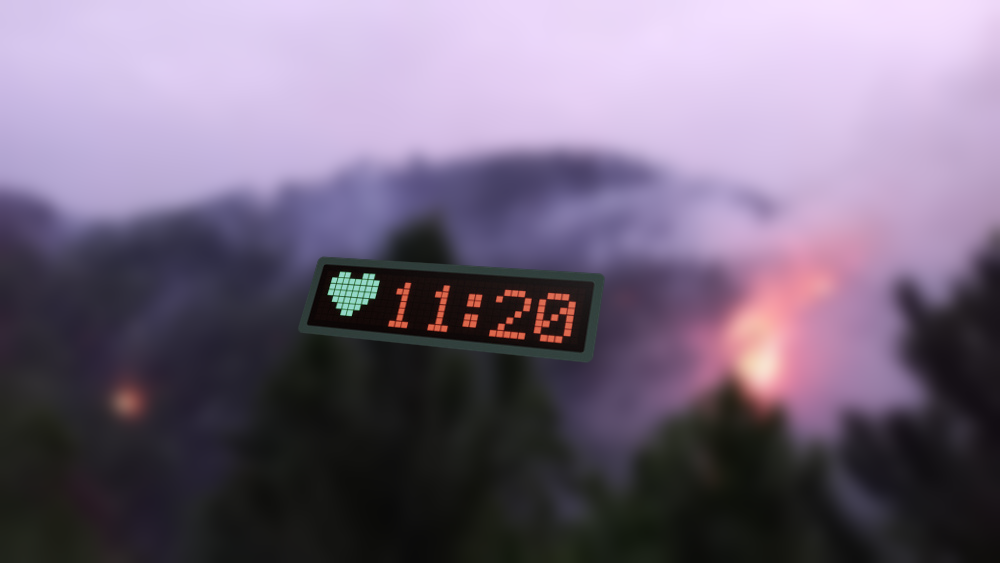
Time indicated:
{"hour": 11, "minute": 20}
